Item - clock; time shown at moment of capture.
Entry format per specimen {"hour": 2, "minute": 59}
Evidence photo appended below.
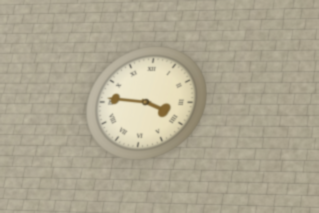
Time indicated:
{"hour": 3, "minute": 46}
